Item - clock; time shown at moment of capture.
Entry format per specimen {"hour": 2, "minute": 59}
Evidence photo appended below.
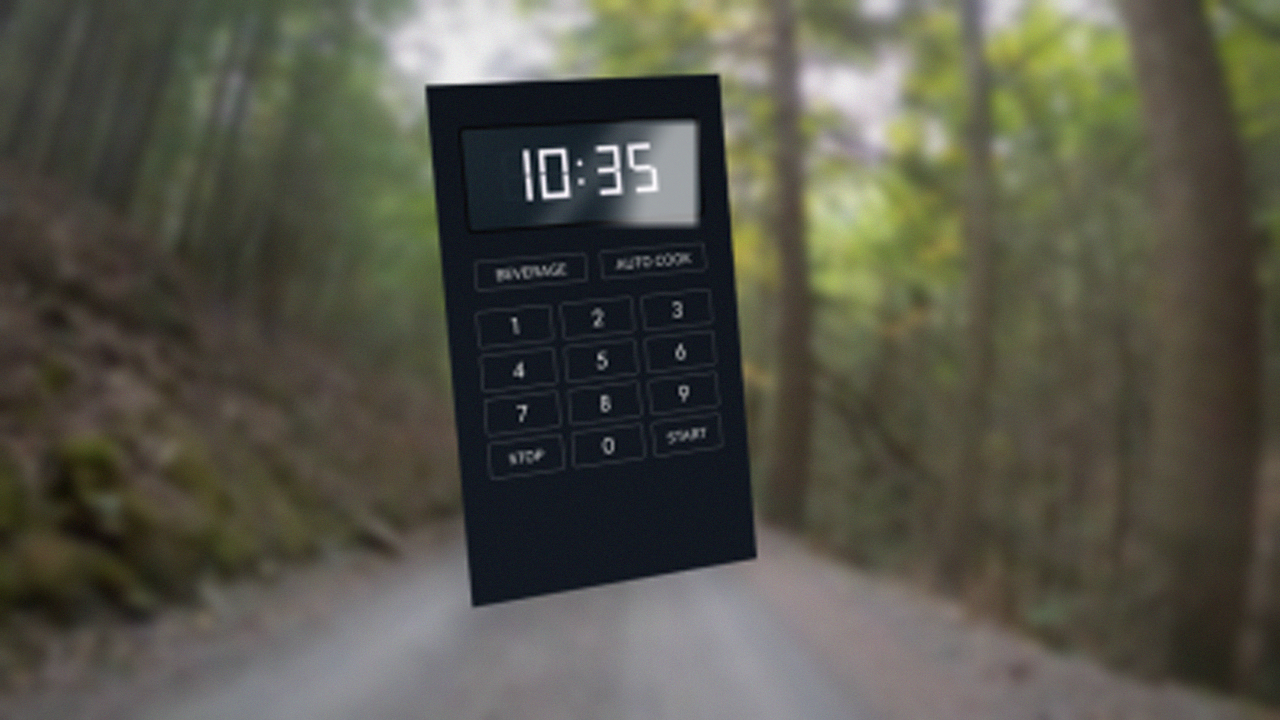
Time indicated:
{"hour": 10, "minute": 35}
